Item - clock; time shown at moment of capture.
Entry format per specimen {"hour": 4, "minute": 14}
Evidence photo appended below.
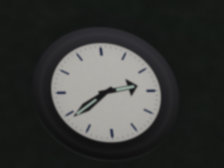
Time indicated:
{"hour": 2, "minute": 39}
